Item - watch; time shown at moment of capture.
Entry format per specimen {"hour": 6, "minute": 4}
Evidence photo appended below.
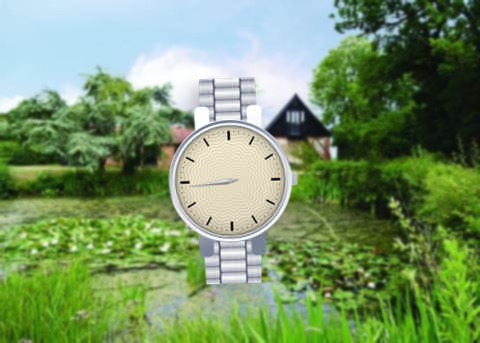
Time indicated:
{"hour": 8, "minute": 44}
